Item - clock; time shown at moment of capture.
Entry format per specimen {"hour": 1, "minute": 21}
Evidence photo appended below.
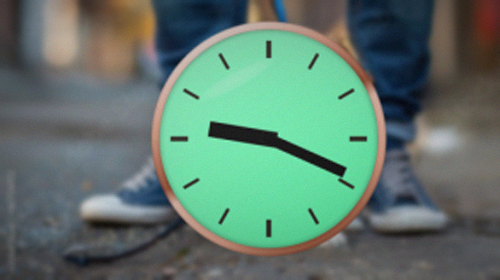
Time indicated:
{"hour": 9, "minute": 19}
